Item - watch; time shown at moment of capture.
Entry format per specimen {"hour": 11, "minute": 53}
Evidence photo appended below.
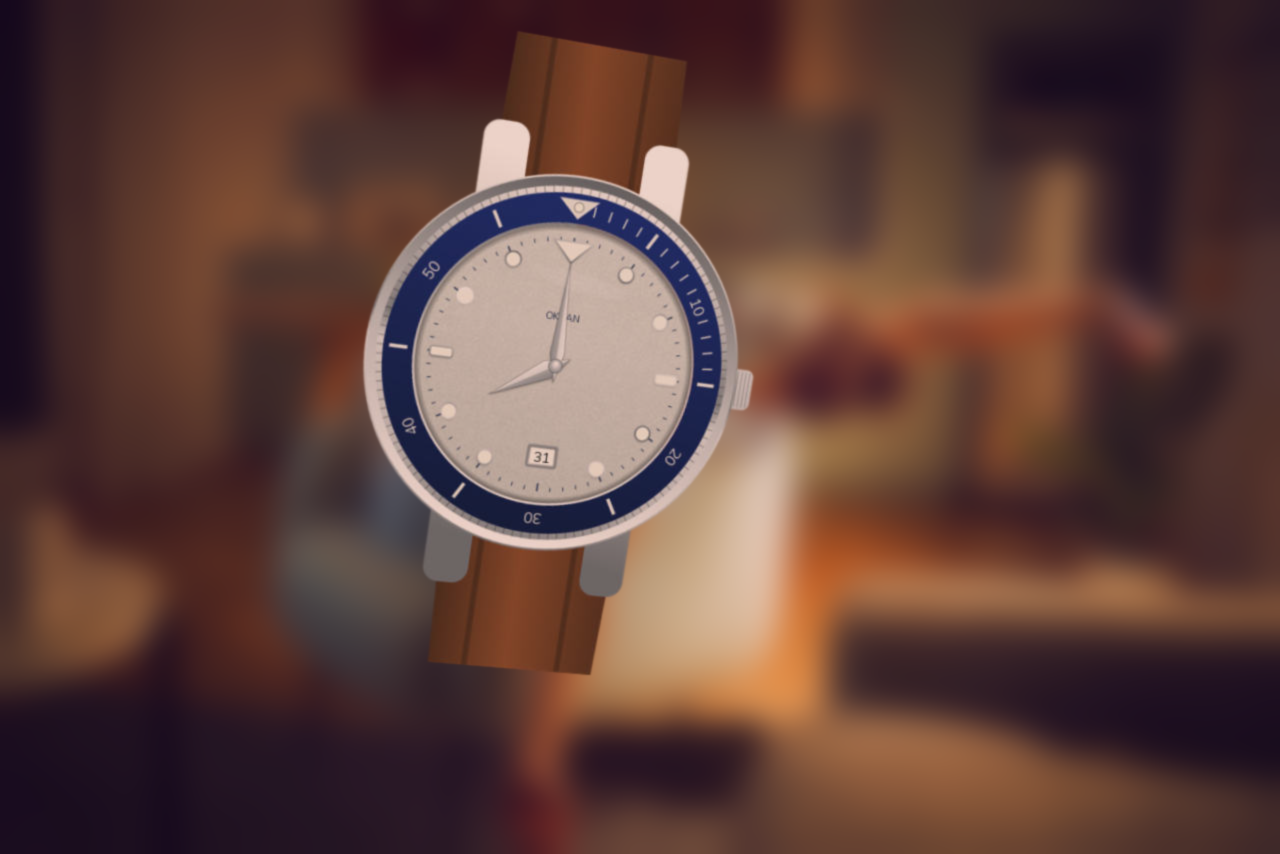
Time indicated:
{"hour": 8, "minute": 0}
